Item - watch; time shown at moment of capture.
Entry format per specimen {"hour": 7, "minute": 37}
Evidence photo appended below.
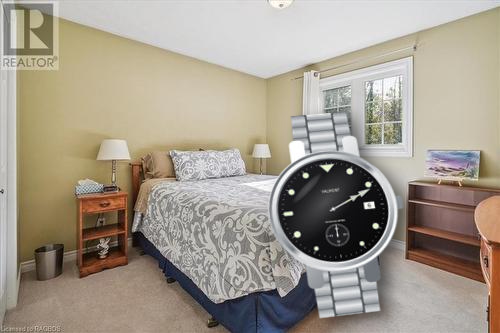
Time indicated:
{"hour": 2, "minute": 11}
